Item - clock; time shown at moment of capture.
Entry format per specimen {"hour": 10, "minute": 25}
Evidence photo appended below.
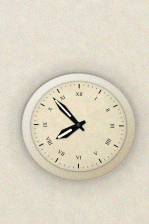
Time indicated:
{"hour": 7, "minute": 53}
